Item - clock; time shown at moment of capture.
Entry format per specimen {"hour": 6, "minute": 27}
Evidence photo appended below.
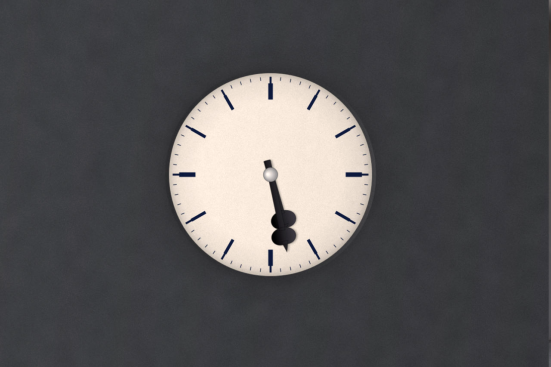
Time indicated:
{"hour": 5, "minute": 28}
